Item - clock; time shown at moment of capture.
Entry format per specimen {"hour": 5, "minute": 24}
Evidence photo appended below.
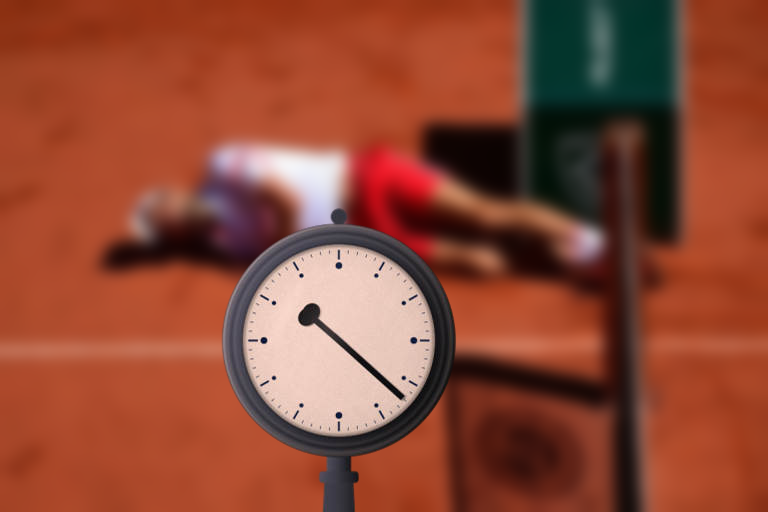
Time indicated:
{"hour": 10, "minute": 22}
